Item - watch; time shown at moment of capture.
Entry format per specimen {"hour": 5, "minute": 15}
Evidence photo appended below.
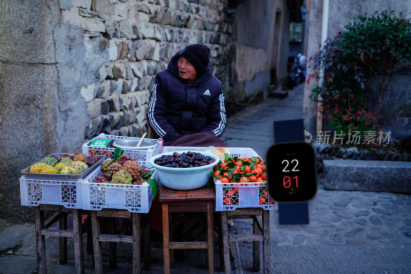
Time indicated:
{"hour": 22, "minute": 1}
